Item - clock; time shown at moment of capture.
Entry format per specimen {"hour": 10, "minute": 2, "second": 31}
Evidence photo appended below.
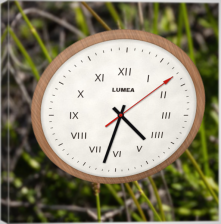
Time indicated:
{"hour": 4, "minute": 32, "second": 8}
